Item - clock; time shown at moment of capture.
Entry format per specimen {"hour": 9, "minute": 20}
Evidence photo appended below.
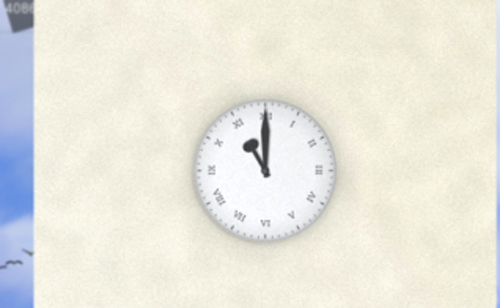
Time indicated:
{"hour": 11, "minute": 0}
